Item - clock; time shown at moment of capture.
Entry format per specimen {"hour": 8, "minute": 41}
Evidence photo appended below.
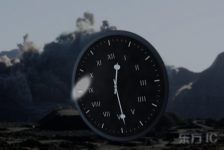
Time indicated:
{"hour": 12, "minute": 29}
